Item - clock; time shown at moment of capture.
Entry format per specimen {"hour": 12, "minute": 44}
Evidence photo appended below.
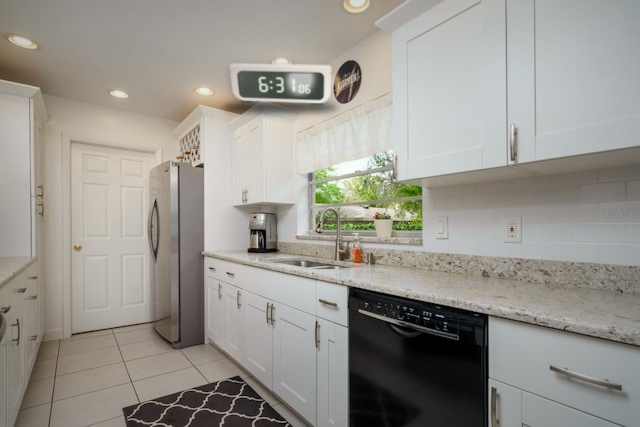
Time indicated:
{"hour": 6, "minute": 31}
